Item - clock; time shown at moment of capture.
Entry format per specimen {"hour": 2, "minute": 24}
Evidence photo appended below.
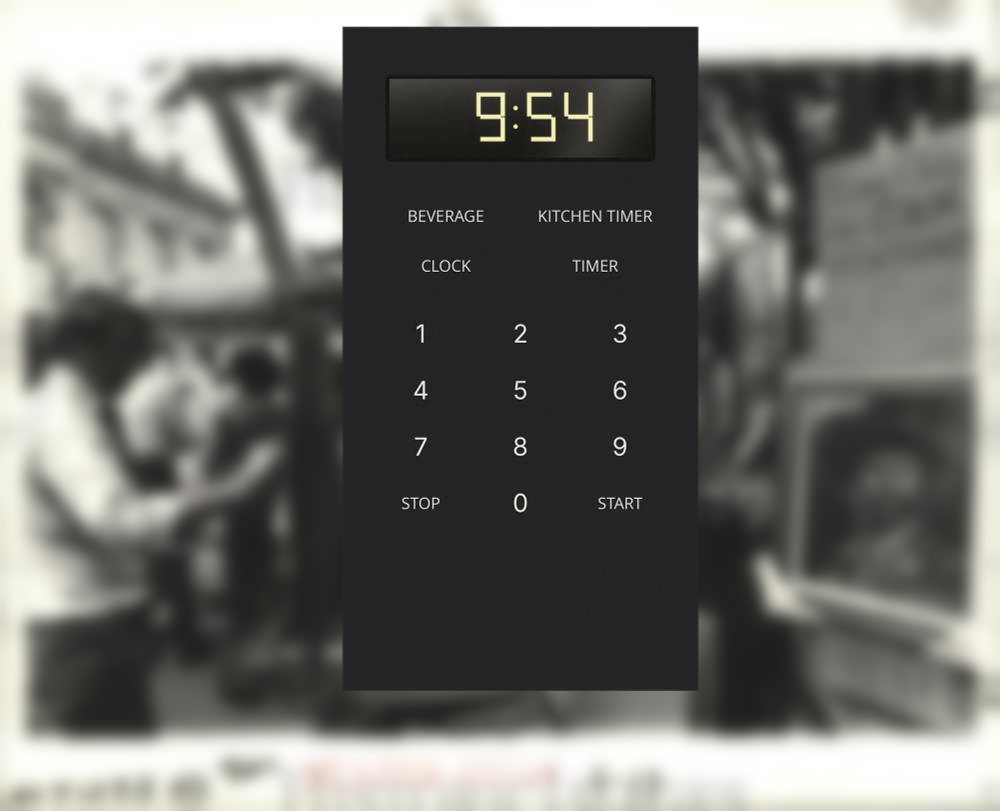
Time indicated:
{"hour": 9, "minute": 54}
